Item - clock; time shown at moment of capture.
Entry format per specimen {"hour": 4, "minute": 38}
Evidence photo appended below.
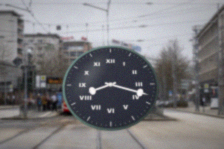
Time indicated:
{"hour": 8, "minute": 18}
